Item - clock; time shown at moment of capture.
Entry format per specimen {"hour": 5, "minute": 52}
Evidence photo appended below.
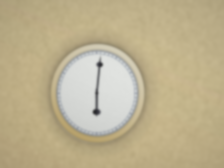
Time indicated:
{"hour": 6, "minute": 1}
